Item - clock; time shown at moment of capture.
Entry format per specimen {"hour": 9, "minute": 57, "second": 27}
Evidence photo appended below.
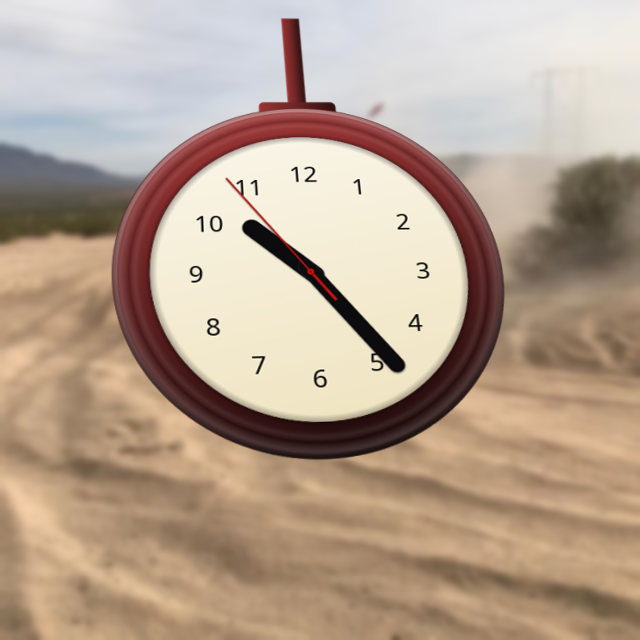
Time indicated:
{"hour": 10, "minute": 23, "second": 54}
